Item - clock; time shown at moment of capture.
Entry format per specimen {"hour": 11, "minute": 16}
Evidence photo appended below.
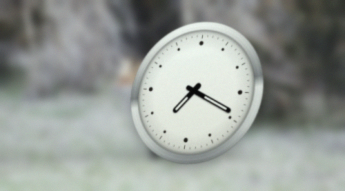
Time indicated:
{"hour": 7, "minute": 19}
